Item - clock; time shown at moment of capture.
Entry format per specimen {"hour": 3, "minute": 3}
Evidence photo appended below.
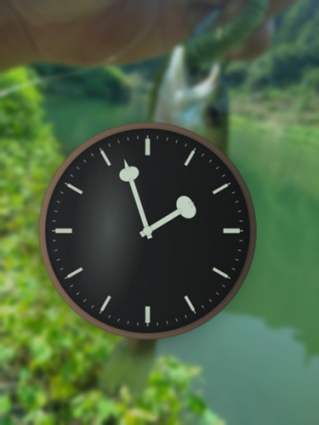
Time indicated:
{"hour": 1, "minute": 57}
